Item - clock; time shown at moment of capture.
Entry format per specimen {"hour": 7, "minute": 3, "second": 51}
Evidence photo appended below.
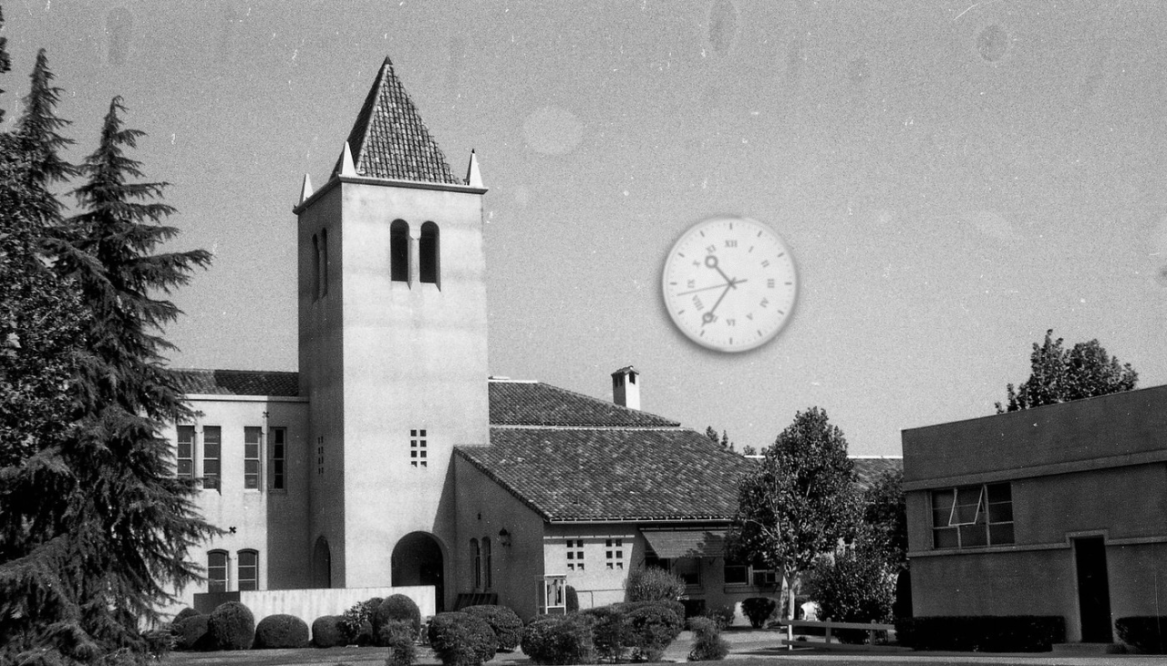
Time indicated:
{"hour": 10, "minute": 35, "second": 43}
